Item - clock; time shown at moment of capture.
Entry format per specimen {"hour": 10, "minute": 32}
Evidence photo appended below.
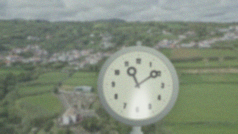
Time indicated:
{"hour": 11, "minute": 9}
